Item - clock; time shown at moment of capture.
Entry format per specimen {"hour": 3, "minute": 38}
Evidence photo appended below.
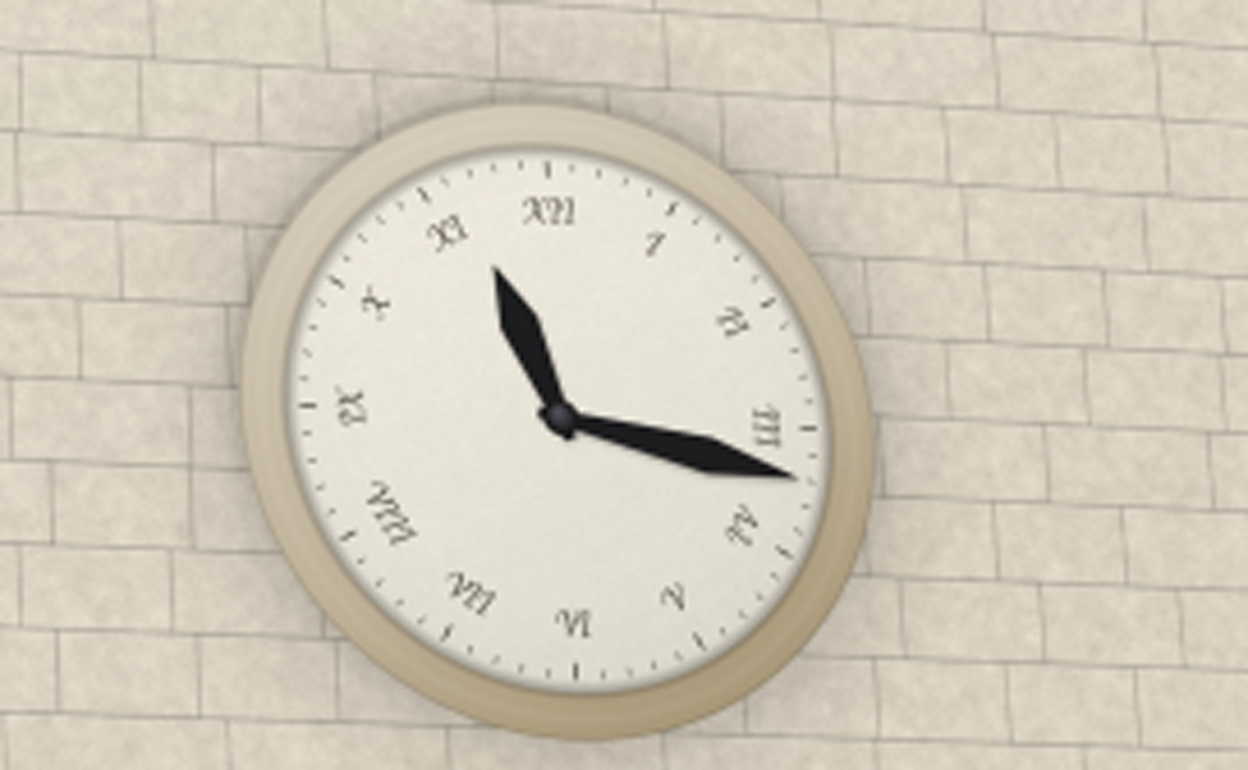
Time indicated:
{"hour": 11, "minute": 17}
